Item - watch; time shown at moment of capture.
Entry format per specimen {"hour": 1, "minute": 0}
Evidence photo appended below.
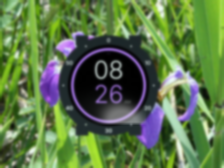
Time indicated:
{"hour": 8, "minute": 26}
